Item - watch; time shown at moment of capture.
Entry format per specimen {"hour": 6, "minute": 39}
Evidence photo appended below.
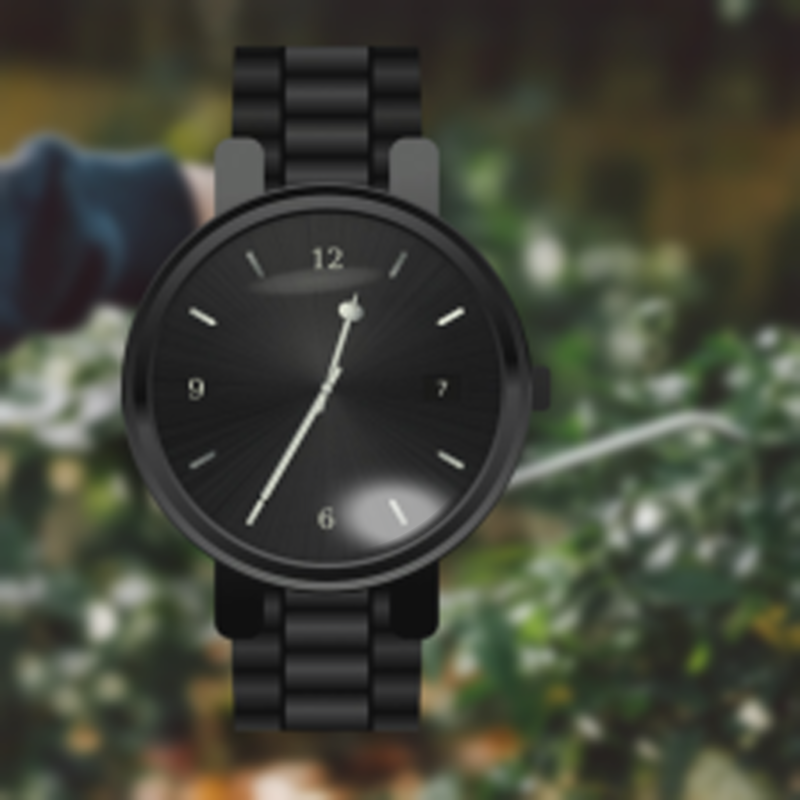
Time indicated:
{"hour": 12, "minute": 35}
